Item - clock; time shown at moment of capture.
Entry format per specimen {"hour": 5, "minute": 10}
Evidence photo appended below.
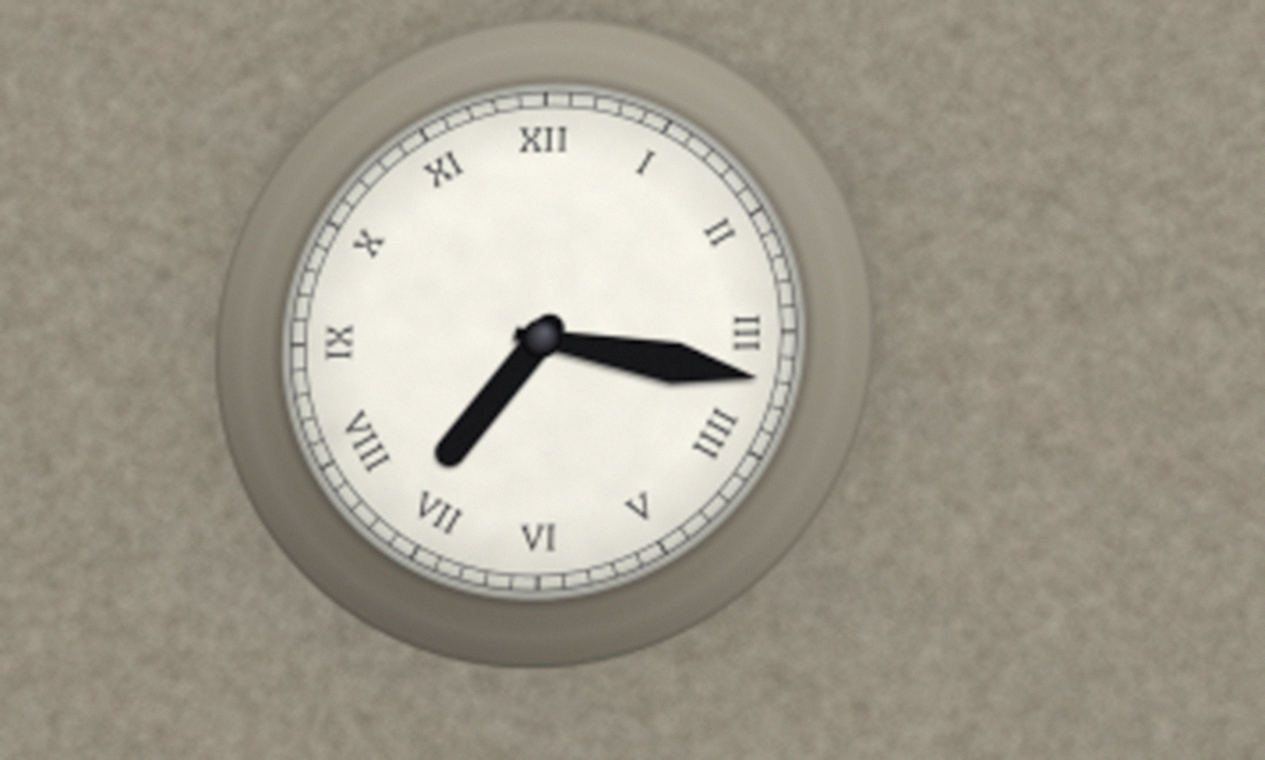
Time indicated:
{"hour": 7, "minute": 17}
